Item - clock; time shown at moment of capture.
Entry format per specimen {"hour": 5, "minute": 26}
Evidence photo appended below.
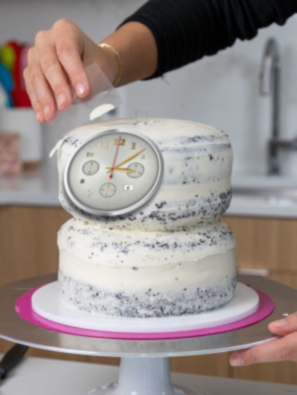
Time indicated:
{"hour": 3, "minute": 8}
